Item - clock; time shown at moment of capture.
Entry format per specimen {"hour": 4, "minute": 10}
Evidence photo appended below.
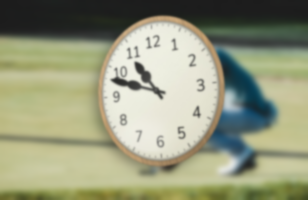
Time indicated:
{"hour": 10, "minute": 48}
